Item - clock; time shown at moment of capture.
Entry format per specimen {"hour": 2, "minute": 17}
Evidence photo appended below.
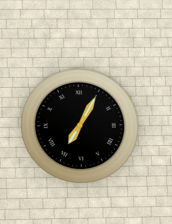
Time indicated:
{"hour": 7, "minute": 5}
